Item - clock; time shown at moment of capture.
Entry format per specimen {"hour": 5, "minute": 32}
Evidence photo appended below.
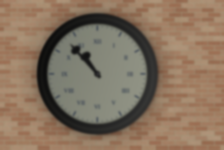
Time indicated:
{"hour": 10, "minute": 53}
